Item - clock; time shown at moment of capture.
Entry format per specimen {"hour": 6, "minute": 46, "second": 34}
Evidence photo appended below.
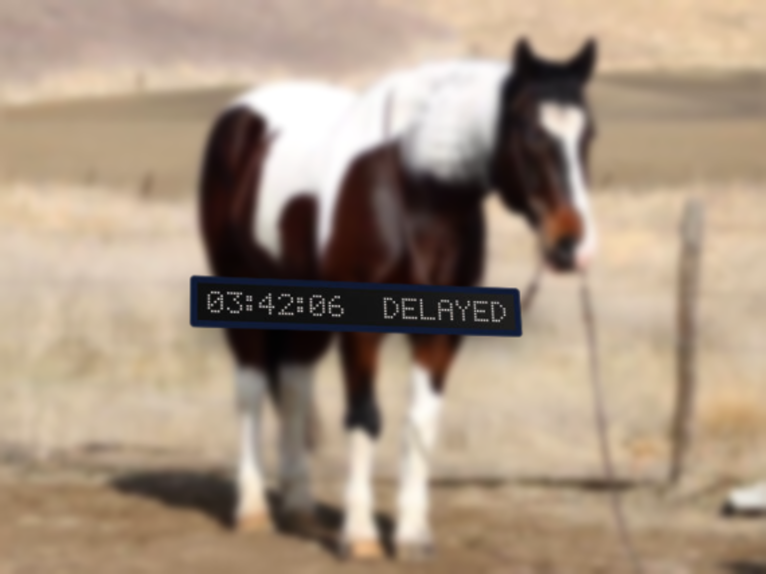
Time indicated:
{"hour": 3, "minute": 42, "second": 6}
